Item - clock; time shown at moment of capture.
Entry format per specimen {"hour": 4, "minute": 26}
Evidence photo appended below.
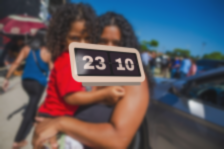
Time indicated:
{"hour": 23, "minute": 10}
